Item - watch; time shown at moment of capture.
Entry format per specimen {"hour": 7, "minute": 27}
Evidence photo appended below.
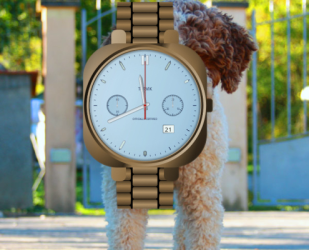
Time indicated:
{"hour": 11, "minute": 41}
